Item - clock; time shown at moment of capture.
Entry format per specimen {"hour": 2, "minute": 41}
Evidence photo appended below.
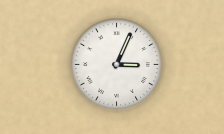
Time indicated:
{"hour": 3, "minute": 4}
